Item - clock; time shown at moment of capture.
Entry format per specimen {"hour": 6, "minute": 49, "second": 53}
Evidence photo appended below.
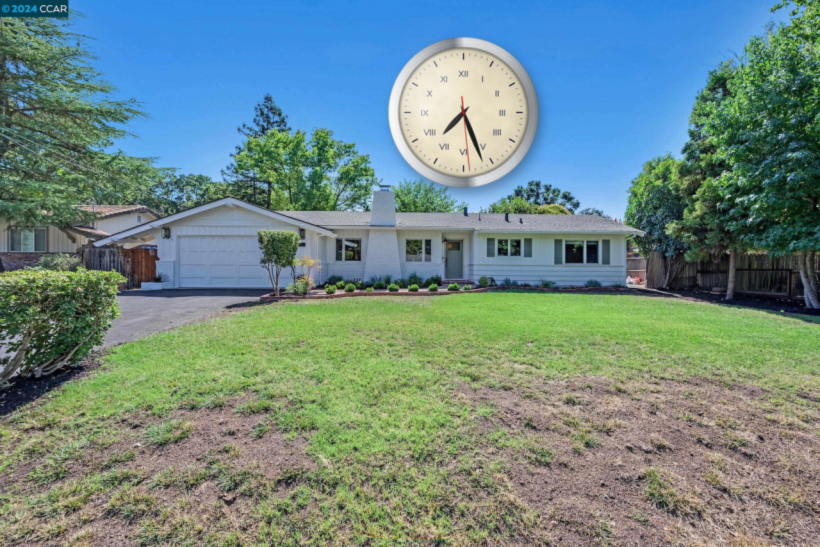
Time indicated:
{"hour": 7, "minute": 26, "second": 29}
